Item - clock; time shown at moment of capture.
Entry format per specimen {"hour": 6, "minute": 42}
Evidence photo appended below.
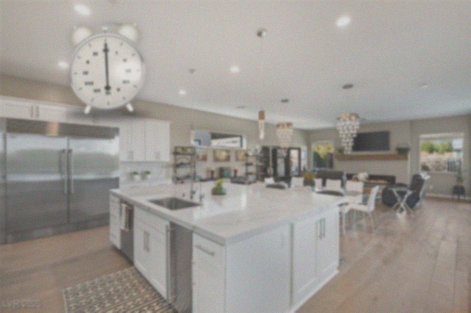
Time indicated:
{"hour": 6, "minute": 0}
